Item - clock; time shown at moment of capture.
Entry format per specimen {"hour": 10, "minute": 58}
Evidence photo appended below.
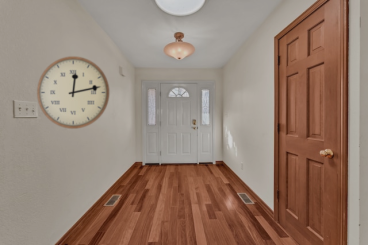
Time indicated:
{"hour": 12, "minute": 13}
